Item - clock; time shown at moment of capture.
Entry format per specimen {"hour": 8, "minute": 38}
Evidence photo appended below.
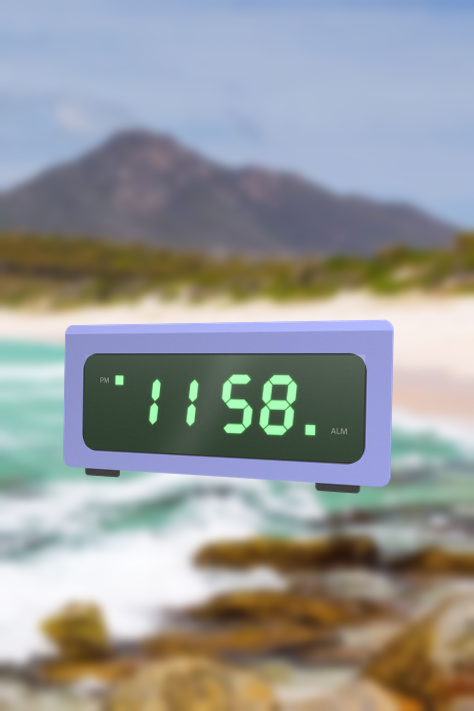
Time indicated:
{"hour": 11, "minute": 58}
